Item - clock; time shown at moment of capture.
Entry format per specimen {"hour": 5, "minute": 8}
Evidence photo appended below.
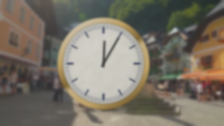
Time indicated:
{"hour": 12, "minute": 5}
